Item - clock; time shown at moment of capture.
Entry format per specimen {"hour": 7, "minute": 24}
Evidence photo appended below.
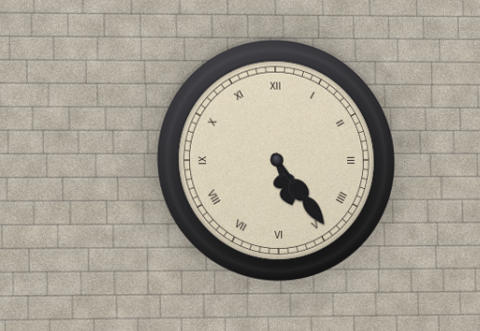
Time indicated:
{"hour": 5, "minute": 24}
